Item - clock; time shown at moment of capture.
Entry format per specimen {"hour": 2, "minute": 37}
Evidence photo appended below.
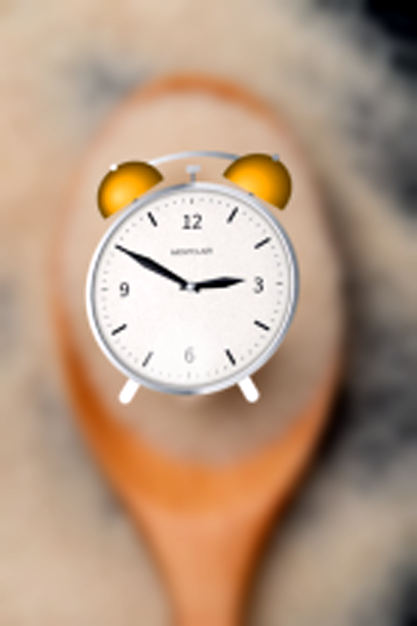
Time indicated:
{"hour": 2, "minute": 50}
